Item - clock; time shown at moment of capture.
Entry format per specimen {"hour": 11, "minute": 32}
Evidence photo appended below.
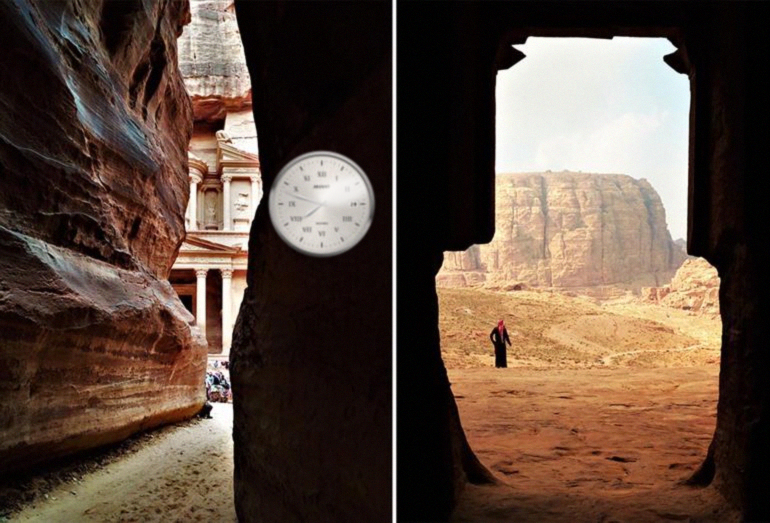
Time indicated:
{"hour": 7, "minute": 48}
